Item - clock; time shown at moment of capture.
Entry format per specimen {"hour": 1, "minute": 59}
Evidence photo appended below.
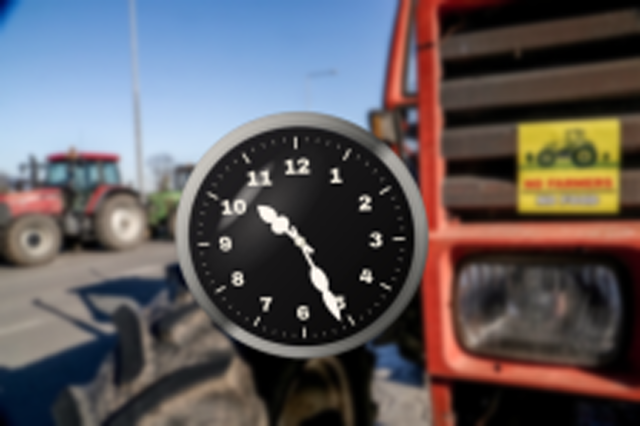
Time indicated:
{"hour": 10, "minute": 26}
